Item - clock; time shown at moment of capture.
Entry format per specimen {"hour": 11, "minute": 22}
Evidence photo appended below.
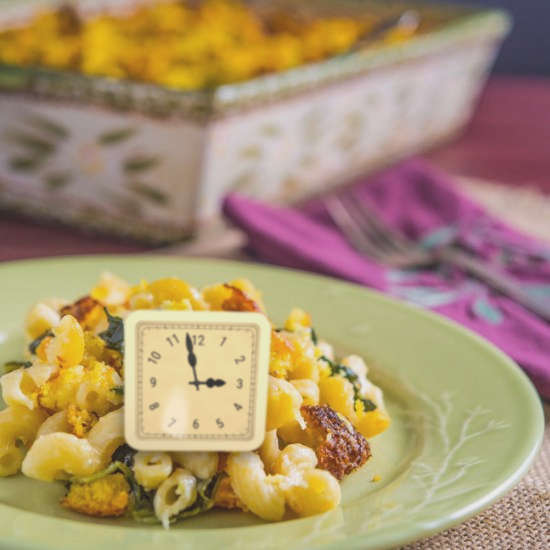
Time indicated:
{"hour": 2, "minute": 58}
